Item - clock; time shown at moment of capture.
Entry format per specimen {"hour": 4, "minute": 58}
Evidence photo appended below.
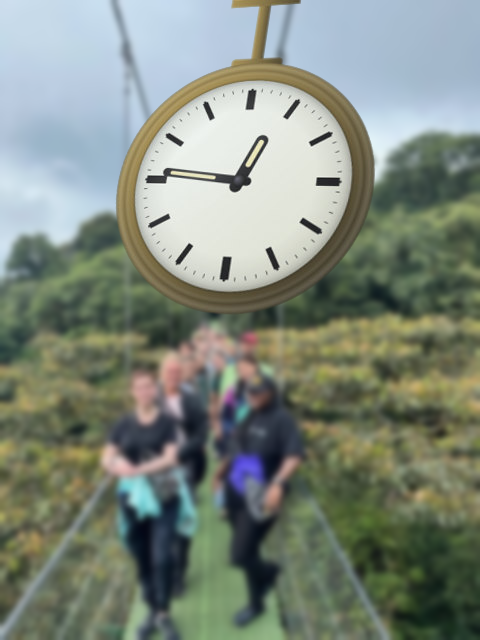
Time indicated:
{"hour": 12, "minute": 46}
